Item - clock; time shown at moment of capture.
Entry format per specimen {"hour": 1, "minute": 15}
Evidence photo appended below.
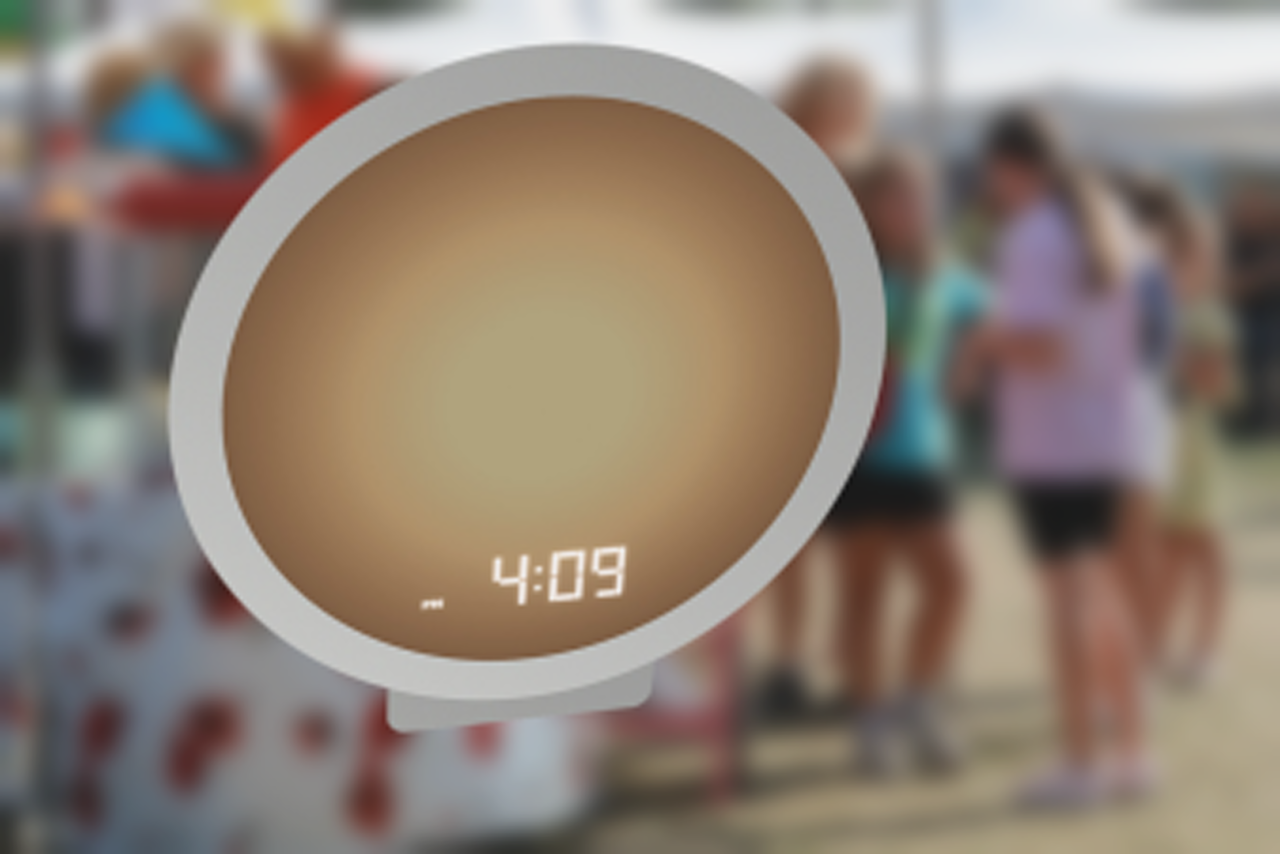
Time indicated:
{"hour": 4, "minute": 9}
